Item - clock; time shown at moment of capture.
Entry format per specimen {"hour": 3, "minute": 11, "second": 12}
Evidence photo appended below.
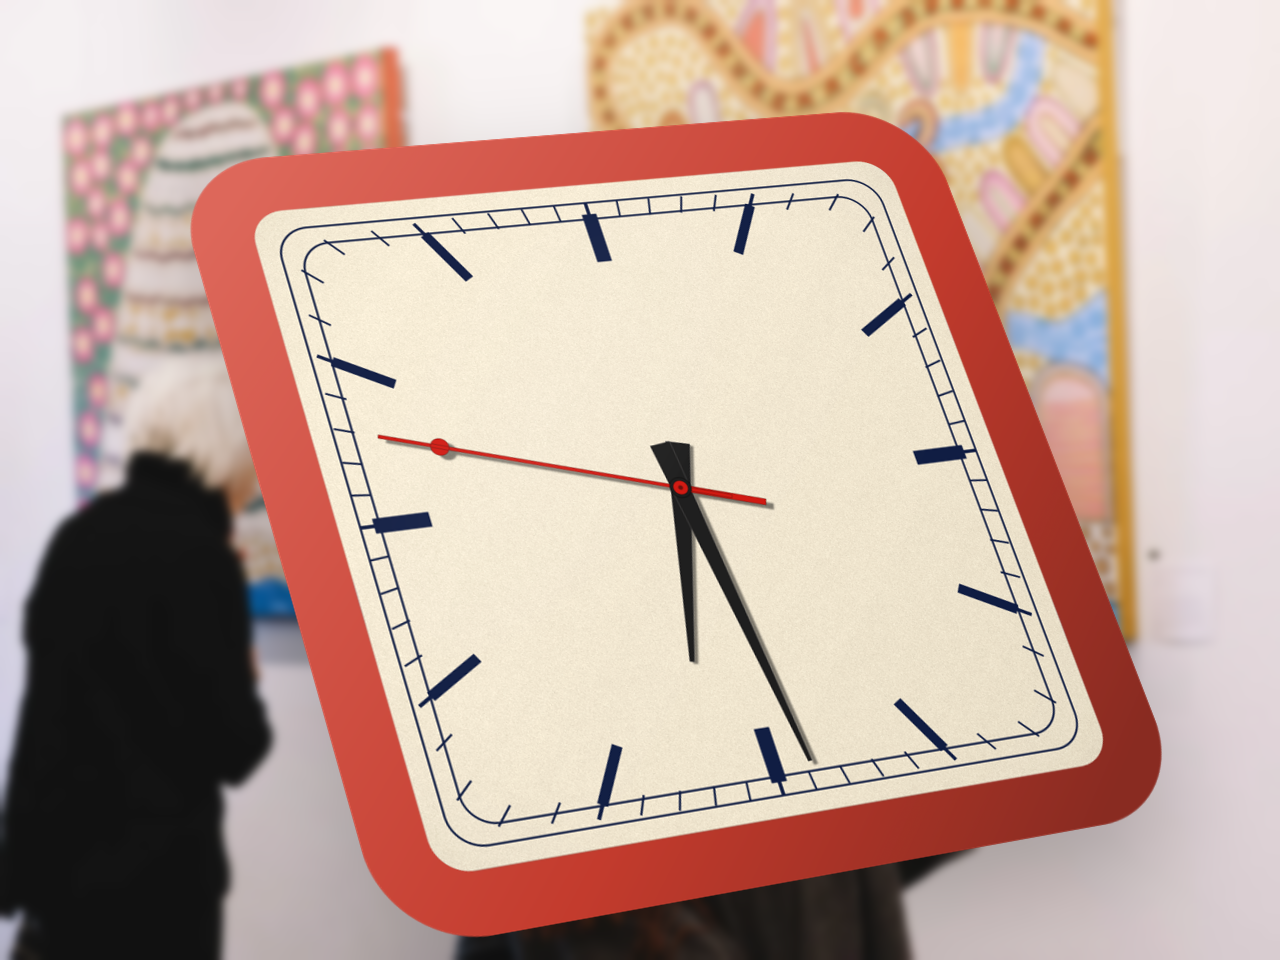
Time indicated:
{"hour": 6, "minute": 28, "second": 48}
